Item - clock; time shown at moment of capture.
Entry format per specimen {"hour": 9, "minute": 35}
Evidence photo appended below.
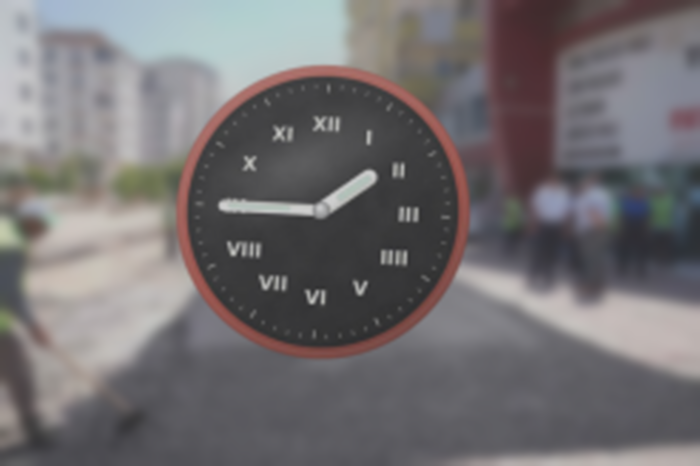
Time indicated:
{"hour": 1, "minute": 45}
